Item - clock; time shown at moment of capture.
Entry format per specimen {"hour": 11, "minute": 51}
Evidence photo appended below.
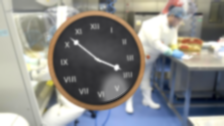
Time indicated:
{"hour": 3, "minute": 52}
